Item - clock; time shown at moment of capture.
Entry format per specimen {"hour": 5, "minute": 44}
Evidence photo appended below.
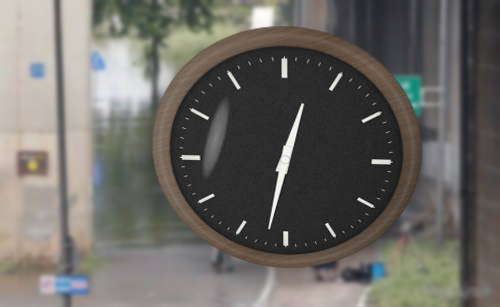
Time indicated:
{"hour": 12, "minute": 32}
